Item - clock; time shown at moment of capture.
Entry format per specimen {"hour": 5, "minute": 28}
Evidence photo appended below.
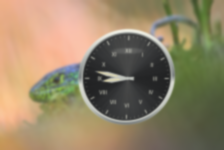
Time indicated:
{"hour": 8, "minute": 47}
